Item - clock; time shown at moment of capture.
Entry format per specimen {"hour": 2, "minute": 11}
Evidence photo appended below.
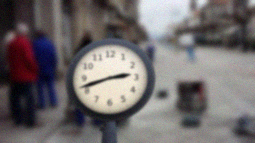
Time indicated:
{"hour": 2, "minute": 42}
